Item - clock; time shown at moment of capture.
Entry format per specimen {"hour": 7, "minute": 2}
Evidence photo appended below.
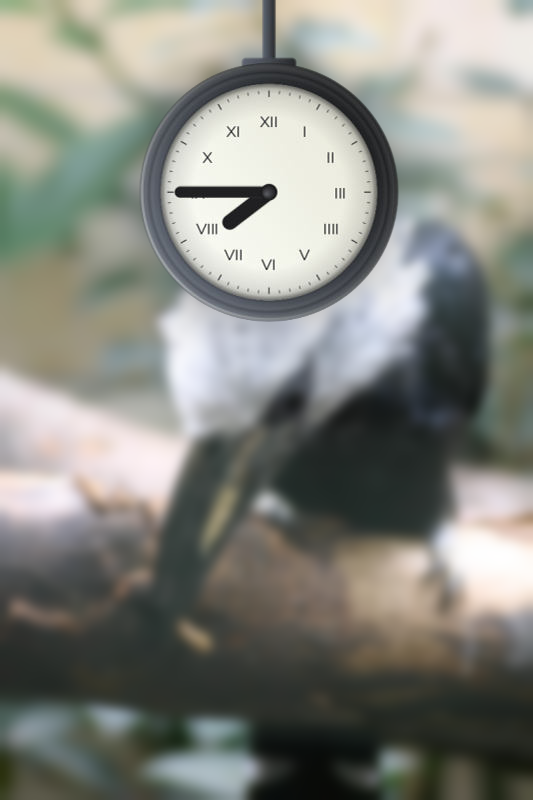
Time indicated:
{"hour": 7, "minute": 45}
